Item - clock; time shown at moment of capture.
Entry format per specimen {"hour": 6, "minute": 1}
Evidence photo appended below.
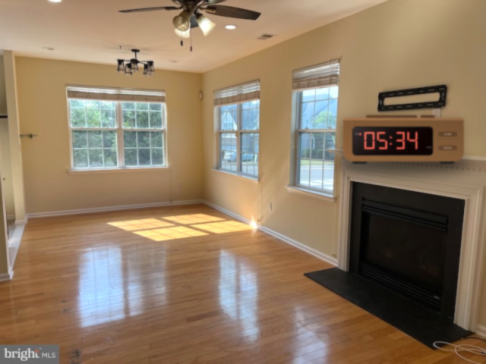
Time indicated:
{"hour": 5, "minute": 34}
